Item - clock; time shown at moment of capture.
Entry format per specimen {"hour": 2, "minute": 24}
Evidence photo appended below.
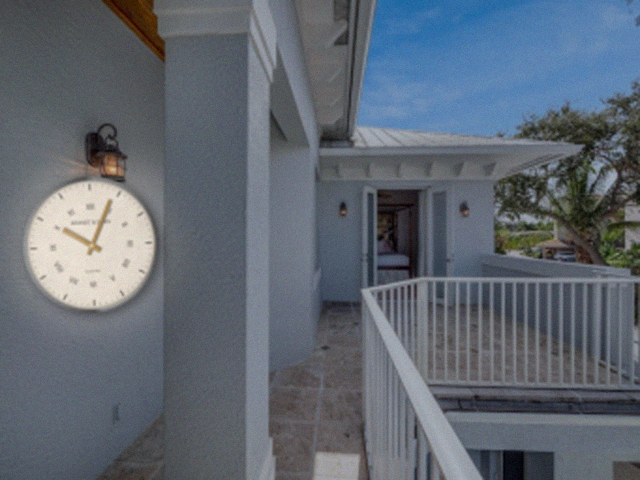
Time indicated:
{"hour": 10, "minute": 4}
